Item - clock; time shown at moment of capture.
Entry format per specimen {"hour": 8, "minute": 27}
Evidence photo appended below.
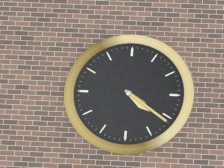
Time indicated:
{"hour": 4, "minute": 21}
